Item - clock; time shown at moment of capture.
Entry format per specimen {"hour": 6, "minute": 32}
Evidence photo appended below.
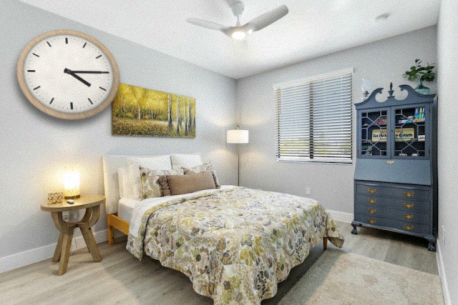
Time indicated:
{"hour": 4, "minute": 15}
